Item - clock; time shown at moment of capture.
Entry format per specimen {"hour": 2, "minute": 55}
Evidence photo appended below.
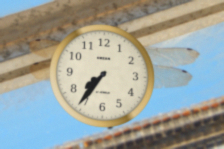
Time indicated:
{"hour": 7, "minute": 36}
